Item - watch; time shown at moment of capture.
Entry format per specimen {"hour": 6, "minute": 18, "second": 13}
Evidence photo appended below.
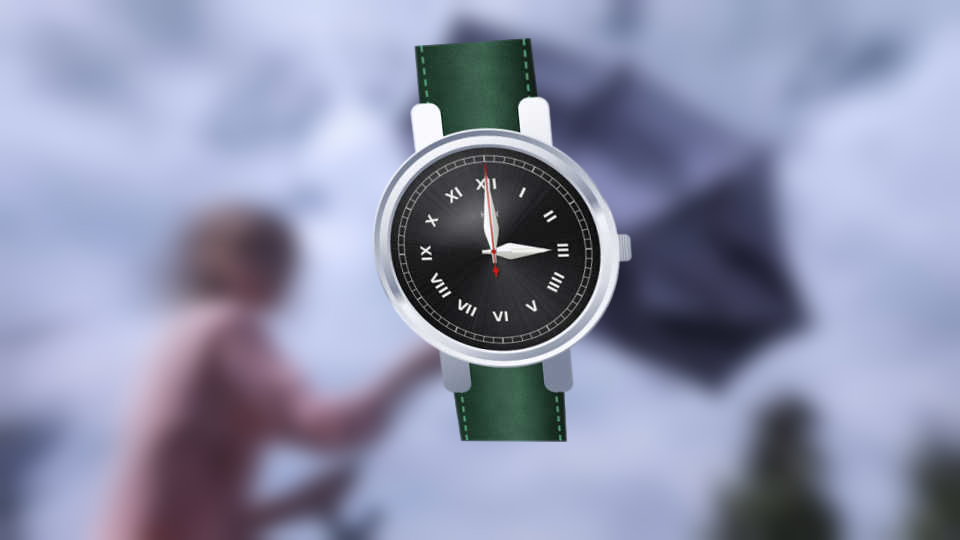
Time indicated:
{"hour": 3, "minute": 0, "second": 0}
